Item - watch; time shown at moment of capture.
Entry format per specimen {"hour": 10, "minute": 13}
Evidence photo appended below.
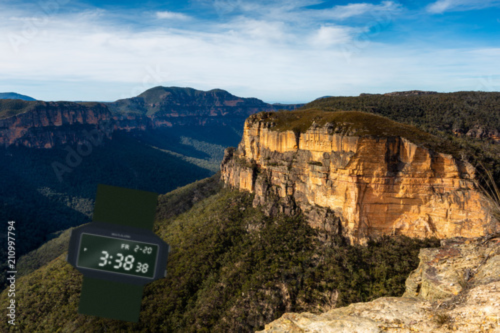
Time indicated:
{"hour": 3, "minute": 38}
